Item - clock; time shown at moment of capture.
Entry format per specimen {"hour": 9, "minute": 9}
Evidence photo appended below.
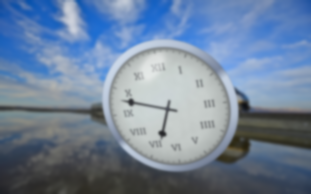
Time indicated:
{"hour": 6, "minute": 48}
